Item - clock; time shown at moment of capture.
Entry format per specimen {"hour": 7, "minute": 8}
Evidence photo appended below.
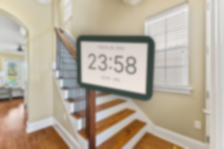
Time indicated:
{"hour": 23, "minute": 58}
